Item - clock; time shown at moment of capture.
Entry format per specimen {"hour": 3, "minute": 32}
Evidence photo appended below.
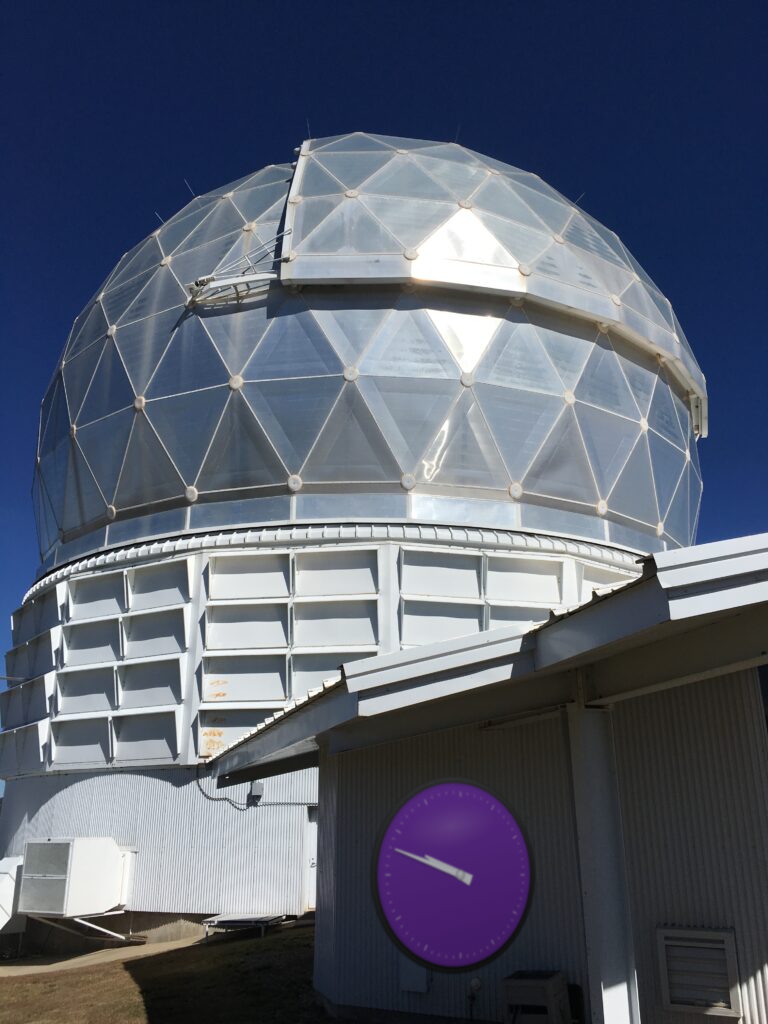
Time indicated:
{"hour": 9, "minute": 48}
